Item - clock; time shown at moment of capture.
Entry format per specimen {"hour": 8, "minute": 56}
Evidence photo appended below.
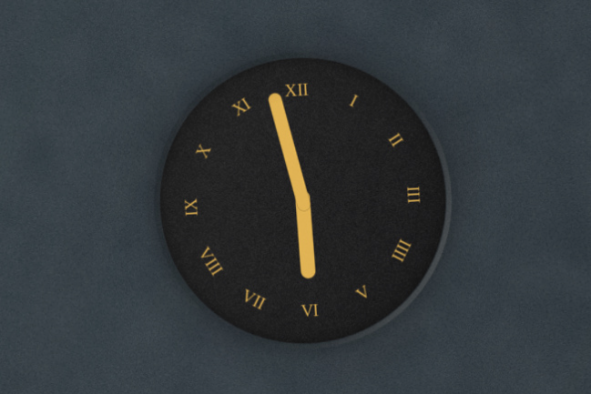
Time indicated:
{"hour": 5, "minute": 58}
